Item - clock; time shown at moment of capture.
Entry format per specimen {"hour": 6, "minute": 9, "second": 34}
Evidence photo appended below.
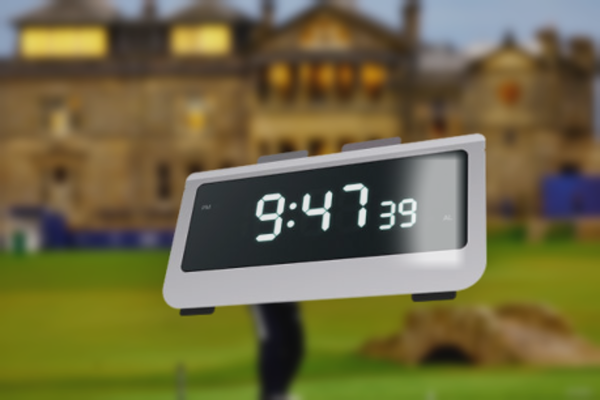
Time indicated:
{"hour": 9, "minute": 47, "second": 39}
